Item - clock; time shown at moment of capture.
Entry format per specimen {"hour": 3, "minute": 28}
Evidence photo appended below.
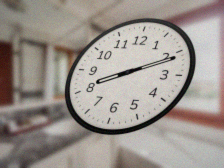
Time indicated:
{"hour": 8, "minute": 11}
